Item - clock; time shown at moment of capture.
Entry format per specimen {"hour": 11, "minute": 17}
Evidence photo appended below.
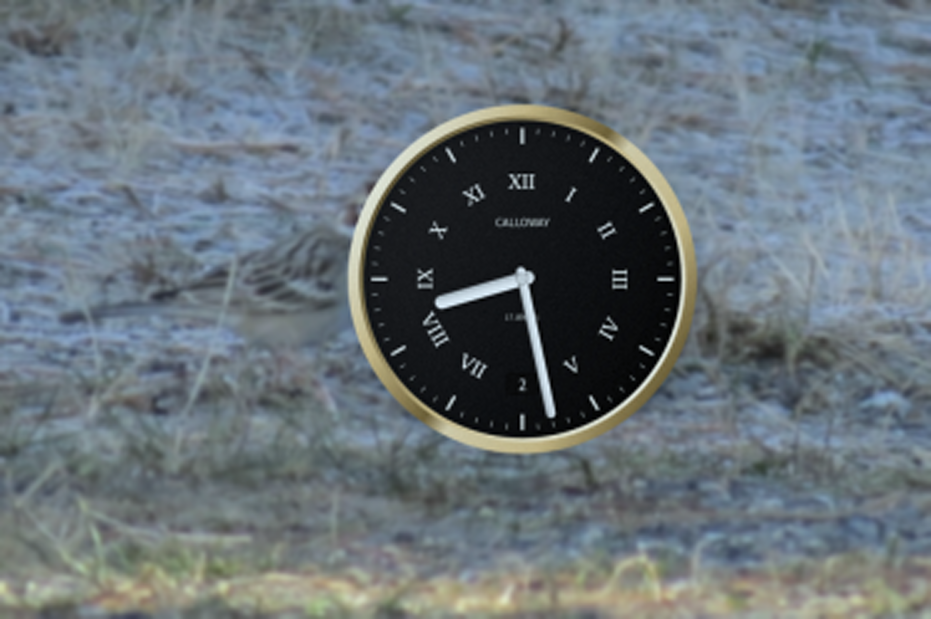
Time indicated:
{"hour": 8, "minute": 28}
